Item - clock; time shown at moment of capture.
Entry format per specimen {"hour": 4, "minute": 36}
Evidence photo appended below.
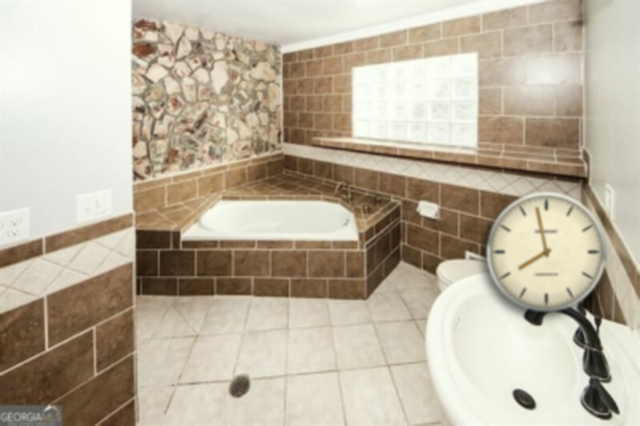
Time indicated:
{"hour": 7, "minute": 58}
